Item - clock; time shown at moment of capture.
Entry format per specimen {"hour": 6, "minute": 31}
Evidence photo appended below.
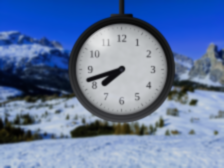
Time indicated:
{"hour": 7, "minute": 42}
